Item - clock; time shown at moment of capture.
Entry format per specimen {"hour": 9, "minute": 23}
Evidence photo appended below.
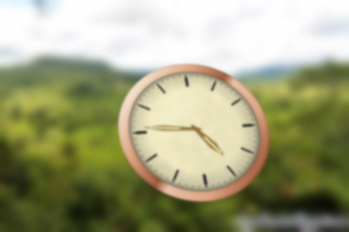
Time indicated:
{"hour": 4, "minute": 46}
